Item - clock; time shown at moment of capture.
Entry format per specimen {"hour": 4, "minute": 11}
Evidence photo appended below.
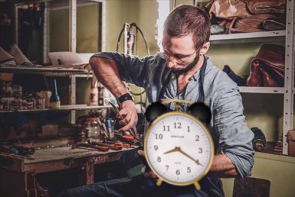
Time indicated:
{"hour": 8, "minute": 20}
